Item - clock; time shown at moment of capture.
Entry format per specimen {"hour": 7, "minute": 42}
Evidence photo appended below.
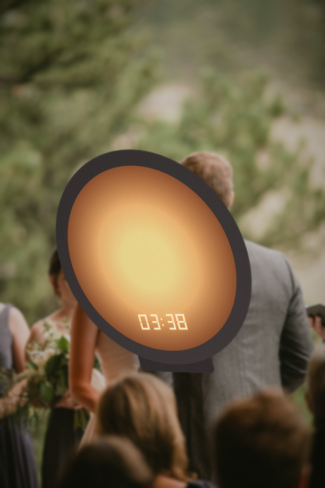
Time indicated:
{"hour": 3, "minute": 38}
